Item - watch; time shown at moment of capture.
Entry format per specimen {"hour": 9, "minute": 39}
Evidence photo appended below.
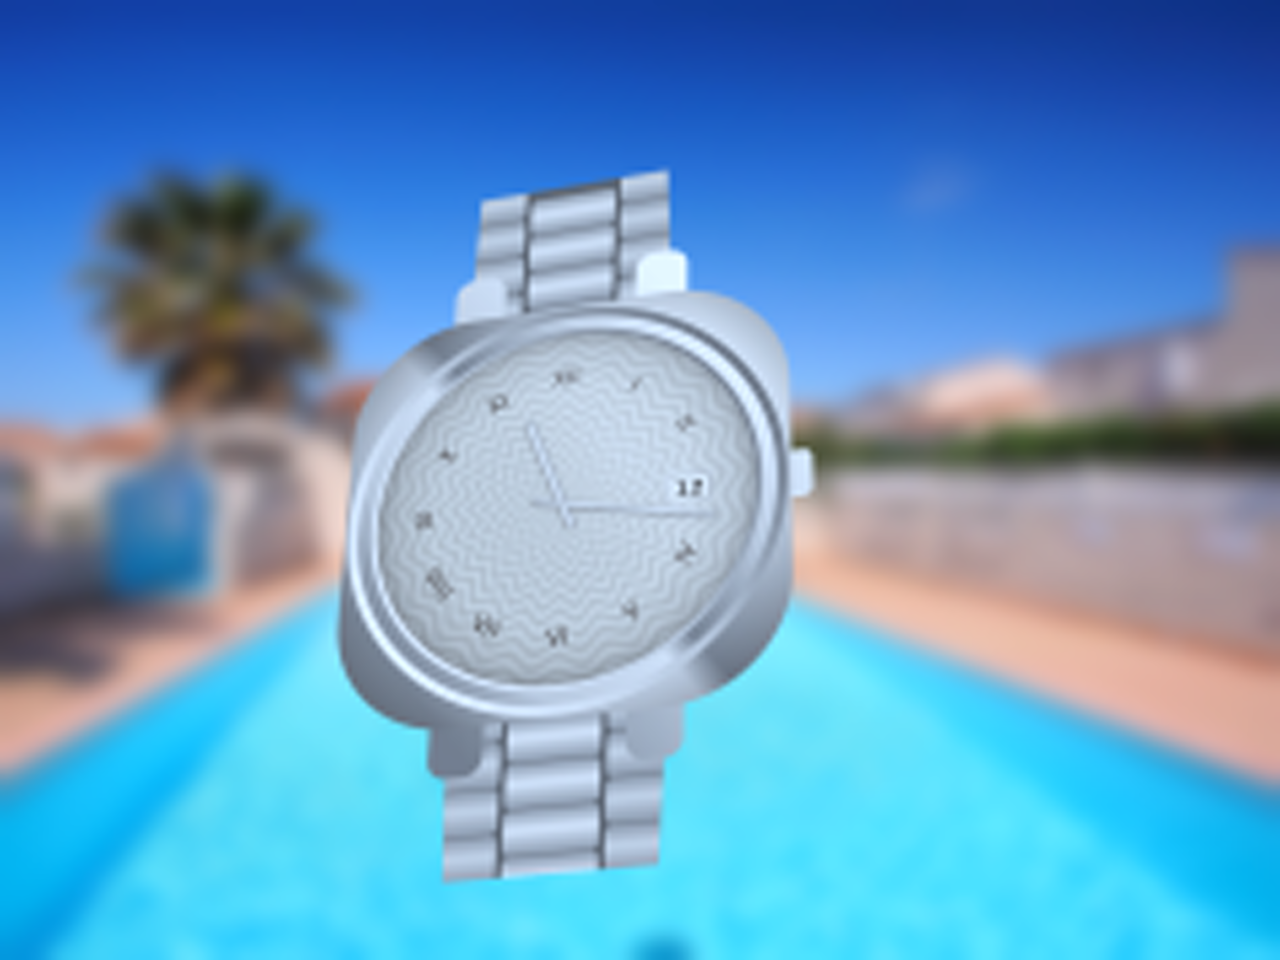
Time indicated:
{"hour": 11, "minute": 17}
